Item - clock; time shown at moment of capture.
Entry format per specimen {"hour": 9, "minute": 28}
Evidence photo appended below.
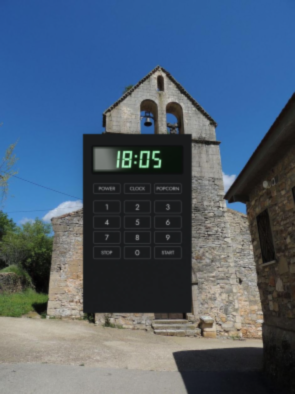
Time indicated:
{"hour": 18, "minute": 5}
